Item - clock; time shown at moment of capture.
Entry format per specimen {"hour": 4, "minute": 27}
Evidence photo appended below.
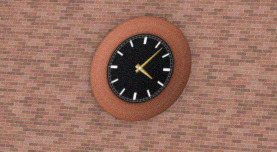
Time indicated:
{"hour": 4, "minute": 7}
